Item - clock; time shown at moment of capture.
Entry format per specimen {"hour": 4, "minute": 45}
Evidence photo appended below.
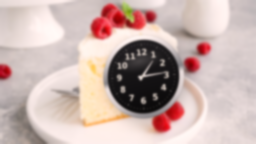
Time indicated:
{"hour": 1, "minute": 14}
